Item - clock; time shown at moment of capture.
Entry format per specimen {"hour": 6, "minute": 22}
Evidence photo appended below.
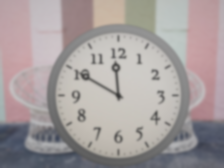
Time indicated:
{"hour": 11, "minute": 50}
